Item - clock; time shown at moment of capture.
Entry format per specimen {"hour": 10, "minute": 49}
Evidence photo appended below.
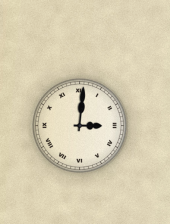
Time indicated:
{"hour": 3, "minute": 1}
